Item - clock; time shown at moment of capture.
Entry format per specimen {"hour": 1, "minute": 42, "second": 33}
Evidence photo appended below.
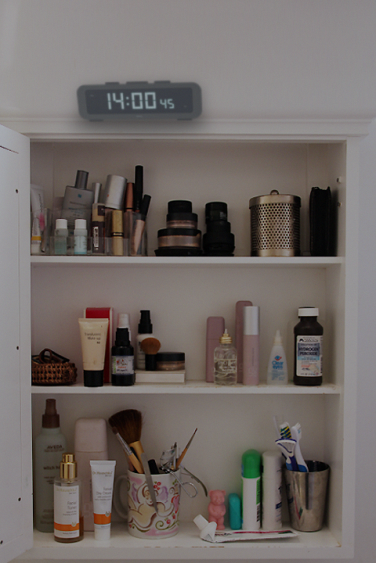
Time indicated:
{"hour": 14, "minute": 0, "second": 45}
